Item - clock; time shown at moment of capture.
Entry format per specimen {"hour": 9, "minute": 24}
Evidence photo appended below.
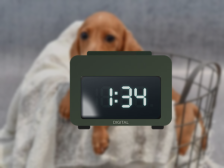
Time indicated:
{"hour": 1, "minute": 34}
